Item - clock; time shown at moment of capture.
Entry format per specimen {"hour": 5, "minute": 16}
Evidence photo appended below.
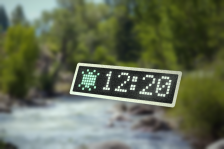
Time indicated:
{"hour": 12, "minute": 20}
